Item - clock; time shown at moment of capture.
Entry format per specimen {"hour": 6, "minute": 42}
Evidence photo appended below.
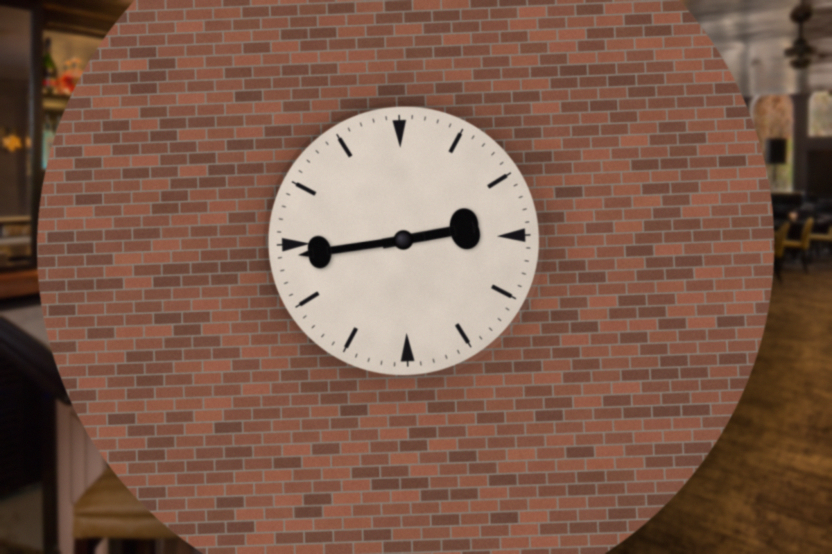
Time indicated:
{"hour": 2, "minute": 44}
